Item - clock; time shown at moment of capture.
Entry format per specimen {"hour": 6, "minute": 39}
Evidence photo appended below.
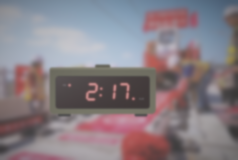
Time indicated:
{"hour": 2, "minute": 17}
